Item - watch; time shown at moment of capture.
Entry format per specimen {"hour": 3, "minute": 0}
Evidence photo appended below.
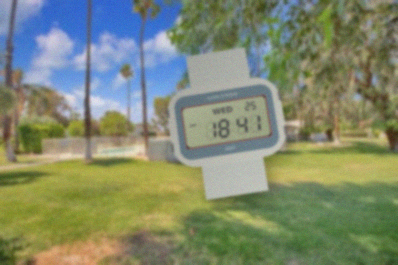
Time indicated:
{"hour": 18, "minute": 41}
